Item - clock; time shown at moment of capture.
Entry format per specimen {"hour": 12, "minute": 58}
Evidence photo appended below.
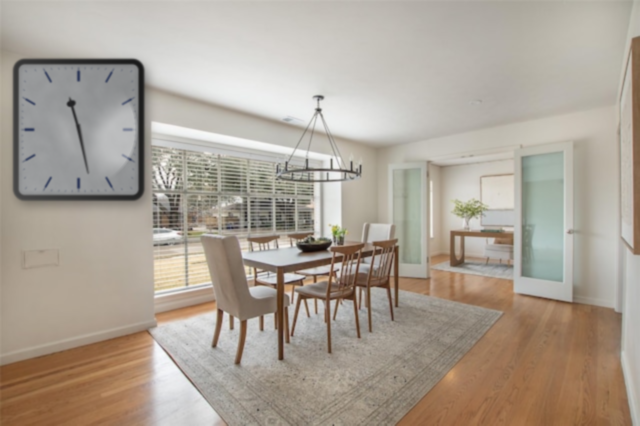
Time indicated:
{"hour": 11, "minute": 28}
